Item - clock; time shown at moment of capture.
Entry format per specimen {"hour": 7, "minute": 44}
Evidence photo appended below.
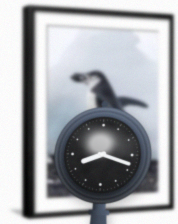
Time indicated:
{"hour": 8, "minute": 18}
